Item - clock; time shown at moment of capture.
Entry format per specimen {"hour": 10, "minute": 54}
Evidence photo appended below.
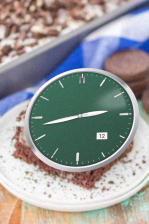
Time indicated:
{"hour": 2, "minute": 43}
